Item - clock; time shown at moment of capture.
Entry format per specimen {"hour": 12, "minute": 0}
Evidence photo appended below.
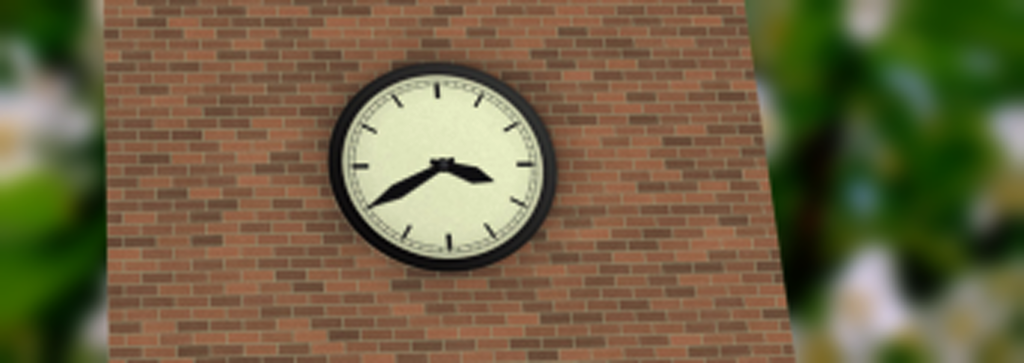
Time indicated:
{"hour": 3, "minute": 40}
